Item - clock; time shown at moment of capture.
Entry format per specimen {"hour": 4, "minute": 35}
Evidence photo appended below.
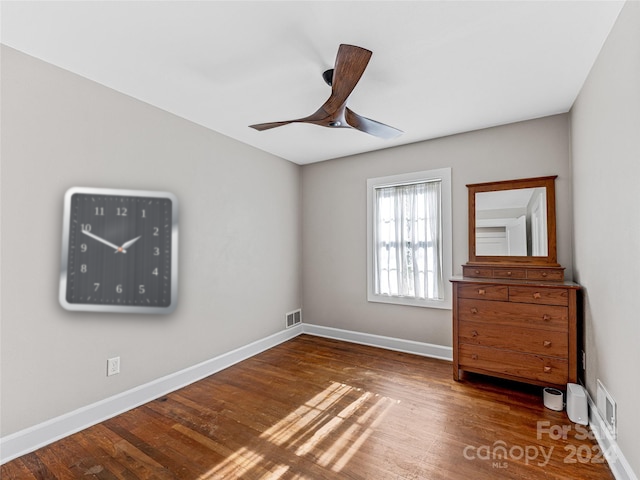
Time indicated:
{"hour": 1, "minute": 49}
